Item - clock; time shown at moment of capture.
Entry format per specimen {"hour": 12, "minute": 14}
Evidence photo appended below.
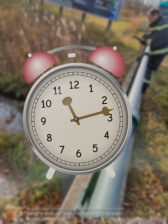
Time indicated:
{"hour": 11, "minute": 13}
